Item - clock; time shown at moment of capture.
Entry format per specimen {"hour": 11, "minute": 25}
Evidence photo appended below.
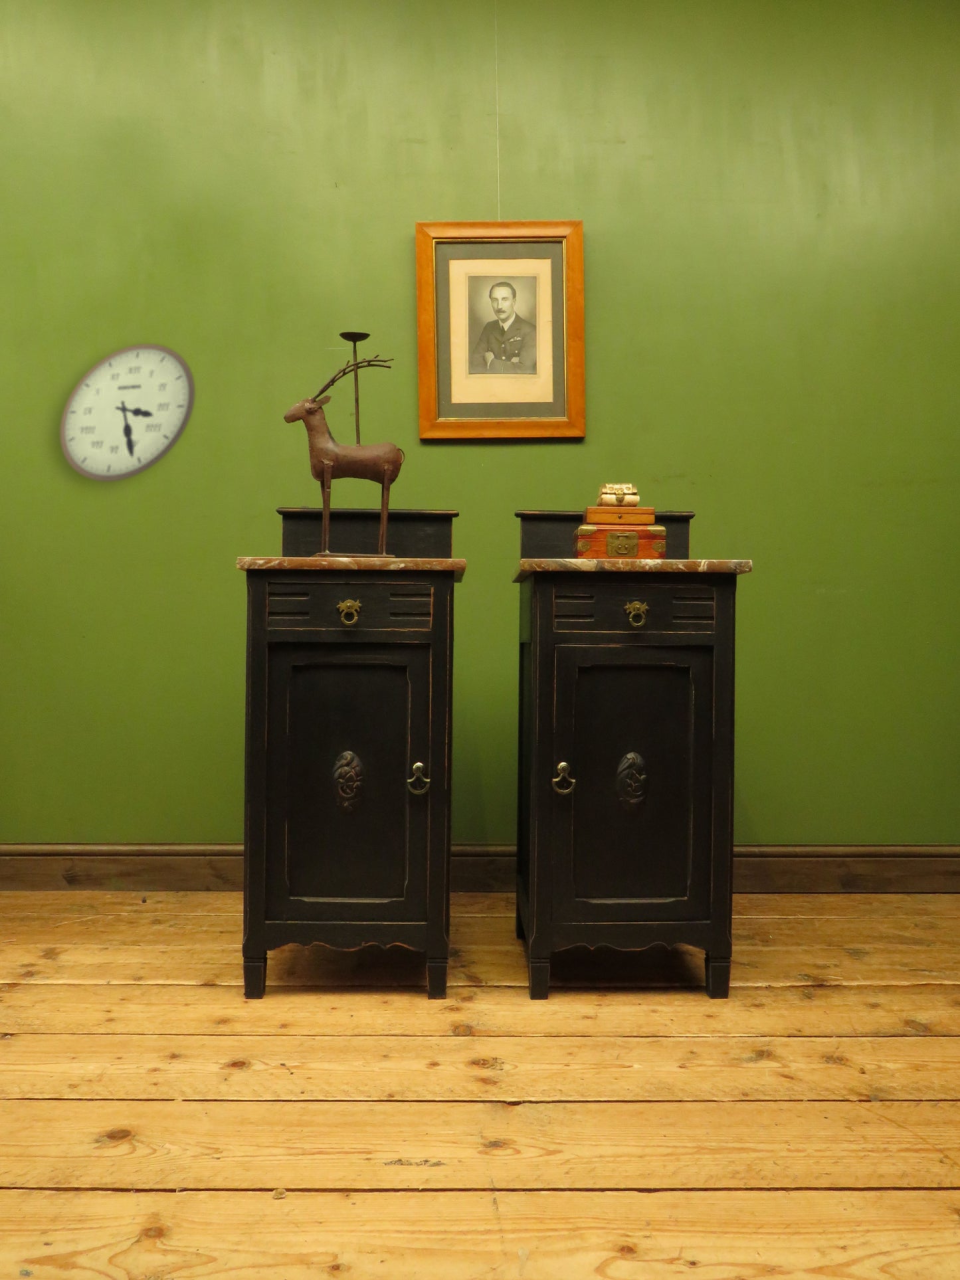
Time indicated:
{"hour": 3, "minute": 26}
